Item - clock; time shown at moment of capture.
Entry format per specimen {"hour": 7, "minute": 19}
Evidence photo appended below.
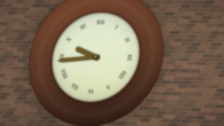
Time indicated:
{"hour": 9, "minute": 44}
